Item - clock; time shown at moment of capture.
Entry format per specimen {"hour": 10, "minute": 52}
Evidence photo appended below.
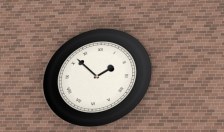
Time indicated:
{"hour": 1, "minute": 52}
